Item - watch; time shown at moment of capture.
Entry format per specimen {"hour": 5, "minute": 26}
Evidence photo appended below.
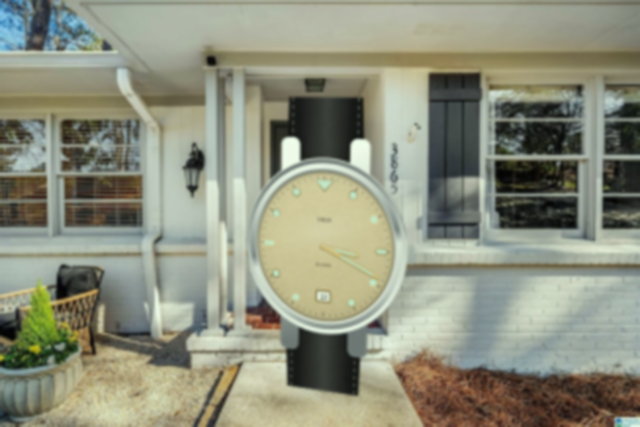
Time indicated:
{"hour": 3, "minute": 19}
